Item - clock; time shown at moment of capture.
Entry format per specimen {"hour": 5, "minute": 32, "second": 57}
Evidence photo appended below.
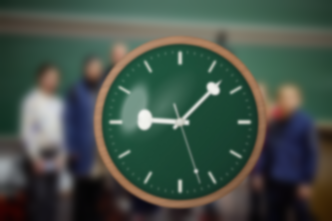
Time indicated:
{"hour": 9, "minute": 7, "second": 27}
